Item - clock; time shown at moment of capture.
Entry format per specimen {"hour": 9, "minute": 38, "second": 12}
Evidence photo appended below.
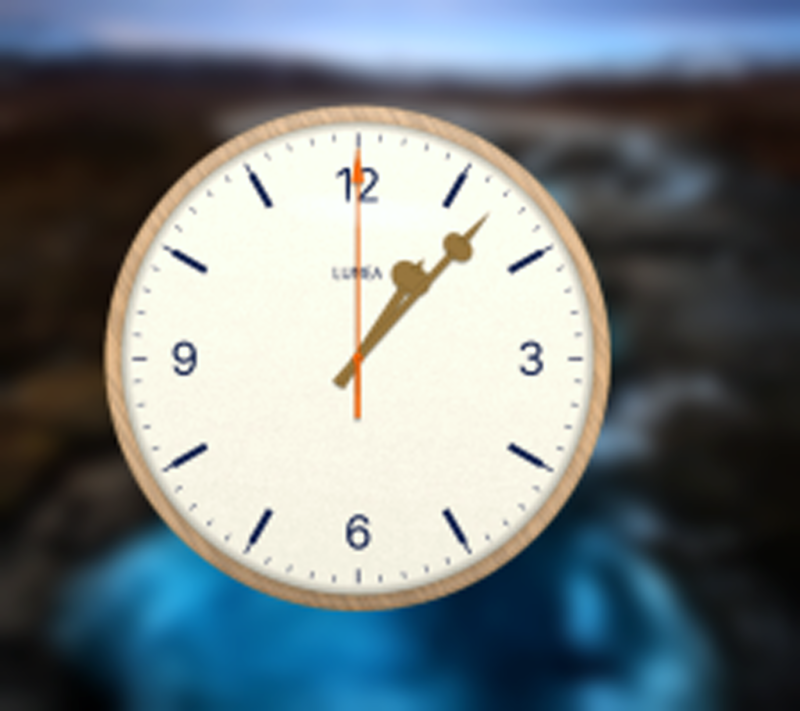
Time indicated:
{"hour": 1, "minute": 7, "second": 0}
